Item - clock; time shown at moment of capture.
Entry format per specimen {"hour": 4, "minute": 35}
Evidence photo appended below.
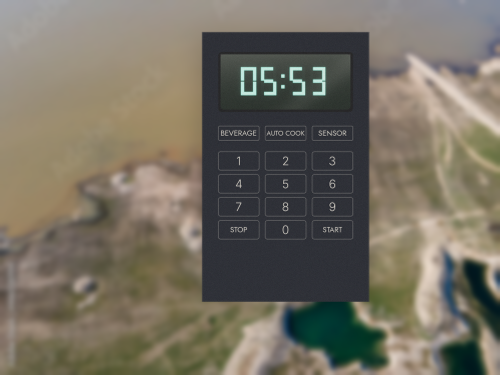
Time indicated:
{"hour": 5, "minute": 53}
